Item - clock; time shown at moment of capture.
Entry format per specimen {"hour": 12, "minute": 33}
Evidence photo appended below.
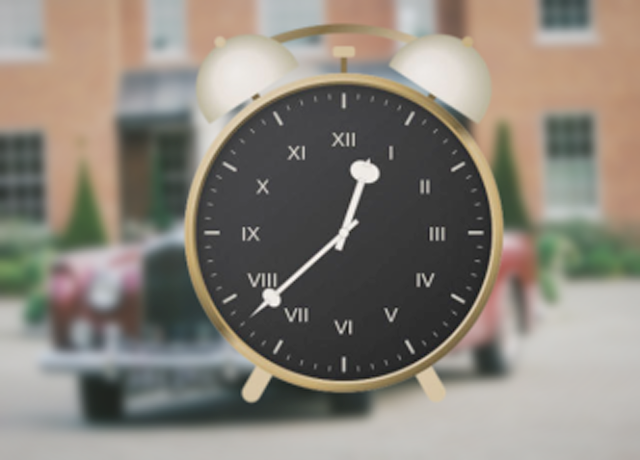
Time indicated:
{"hour": 12, "minute": 38}
